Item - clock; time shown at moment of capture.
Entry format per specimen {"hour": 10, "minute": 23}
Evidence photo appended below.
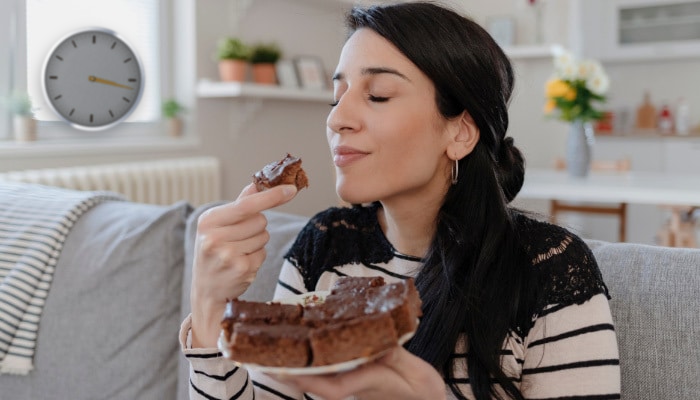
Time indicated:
{"hour": 3, "minute": 17}
